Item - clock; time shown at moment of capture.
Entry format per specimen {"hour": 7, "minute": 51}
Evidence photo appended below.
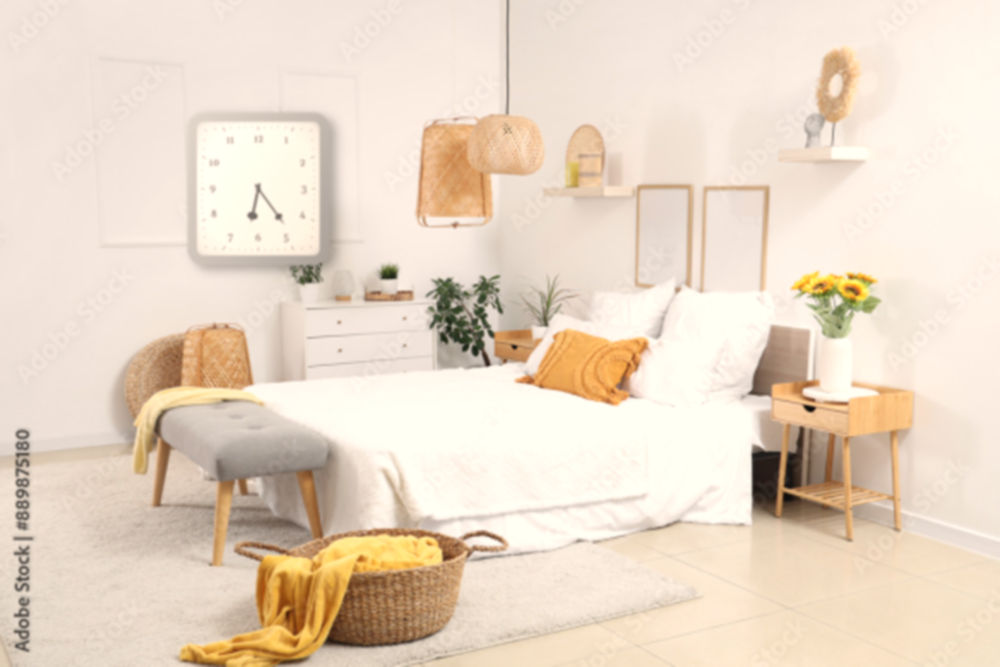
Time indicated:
{"hour": 6, "minute": 24}
